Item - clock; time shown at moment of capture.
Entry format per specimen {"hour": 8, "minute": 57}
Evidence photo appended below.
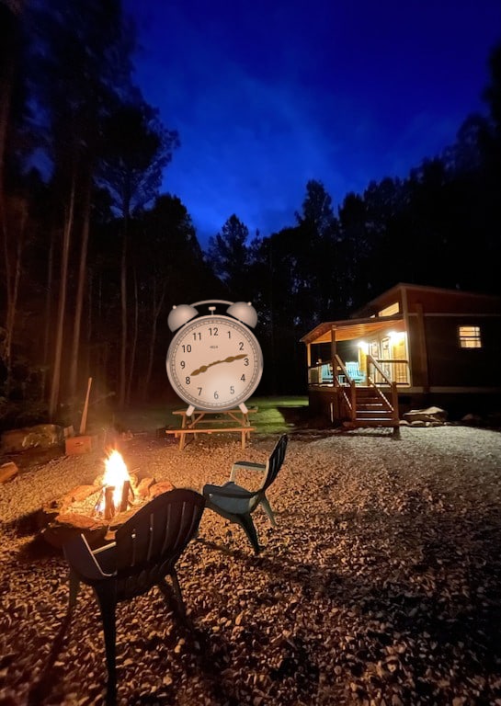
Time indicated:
{"hour": 8, "minute": 13}
